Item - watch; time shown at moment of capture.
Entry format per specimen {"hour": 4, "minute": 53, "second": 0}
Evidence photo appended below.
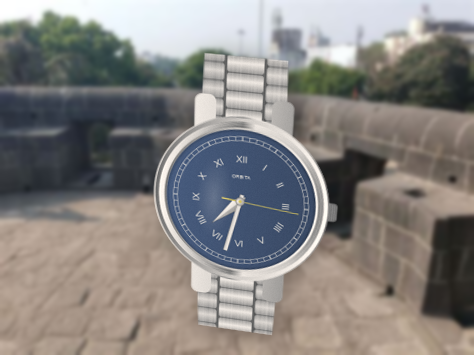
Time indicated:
{"hour": 7, "minute": 32, "second": 16}
